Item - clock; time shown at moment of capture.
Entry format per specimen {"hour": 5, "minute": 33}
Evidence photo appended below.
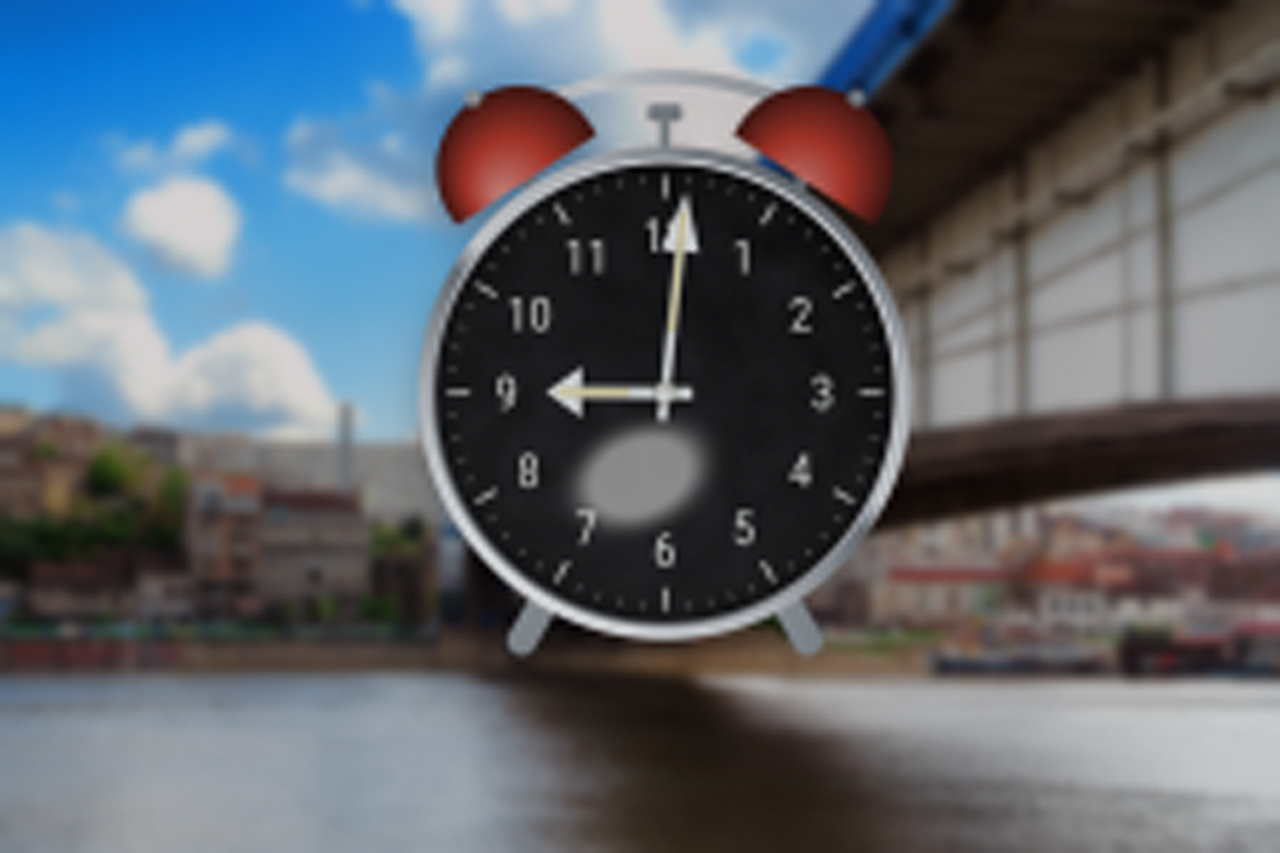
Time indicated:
{"hour": 9, "minute": 1}
